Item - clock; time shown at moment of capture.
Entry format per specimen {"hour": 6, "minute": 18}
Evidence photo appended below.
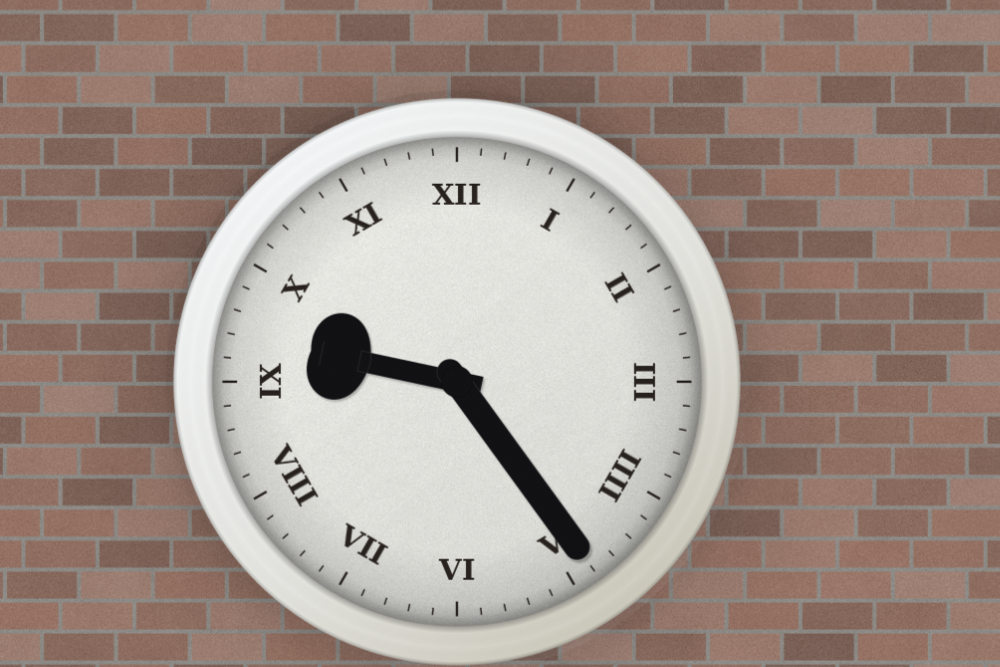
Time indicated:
{"hour": 9, "minute": 24}
